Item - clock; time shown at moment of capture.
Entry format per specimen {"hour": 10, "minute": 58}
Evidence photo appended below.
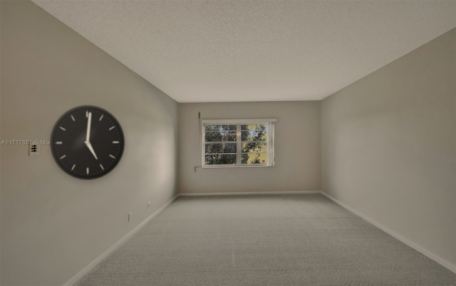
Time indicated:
{"hour": 5, "minute": 1}
